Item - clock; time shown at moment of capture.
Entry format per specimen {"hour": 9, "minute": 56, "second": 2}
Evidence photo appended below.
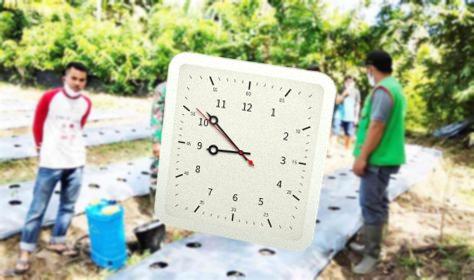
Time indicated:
{"hour": 8, "minute": 51, "second": 51}
